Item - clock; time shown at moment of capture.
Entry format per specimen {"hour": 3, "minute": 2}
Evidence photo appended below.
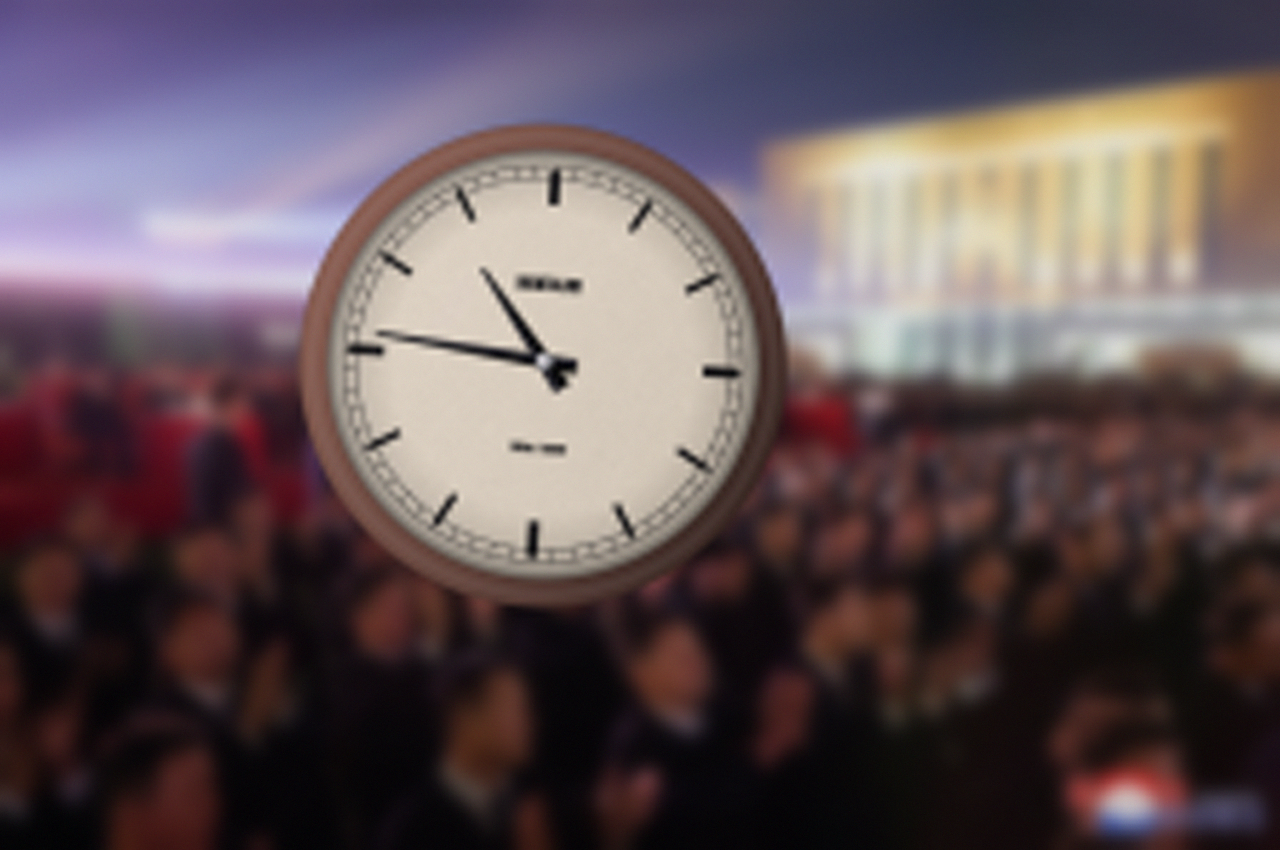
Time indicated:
{"hour": 10, "minute": 46}
